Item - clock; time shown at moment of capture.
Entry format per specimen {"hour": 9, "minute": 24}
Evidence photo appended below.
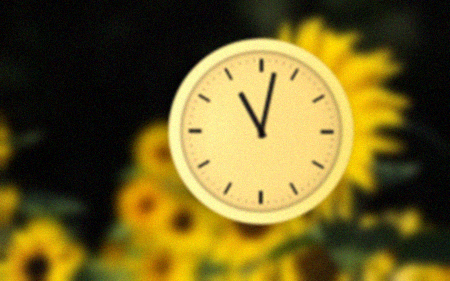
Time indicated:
{"hour": 11, "minute": 2}
